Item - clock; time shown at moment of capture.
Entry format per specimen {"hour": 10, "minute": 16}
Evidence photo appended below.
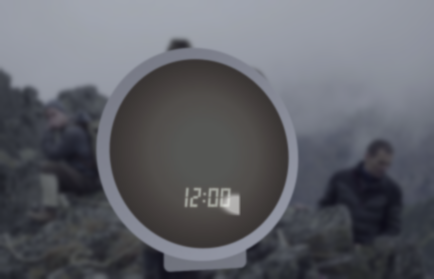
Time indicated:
{"hour": 12, "minute": 0}
